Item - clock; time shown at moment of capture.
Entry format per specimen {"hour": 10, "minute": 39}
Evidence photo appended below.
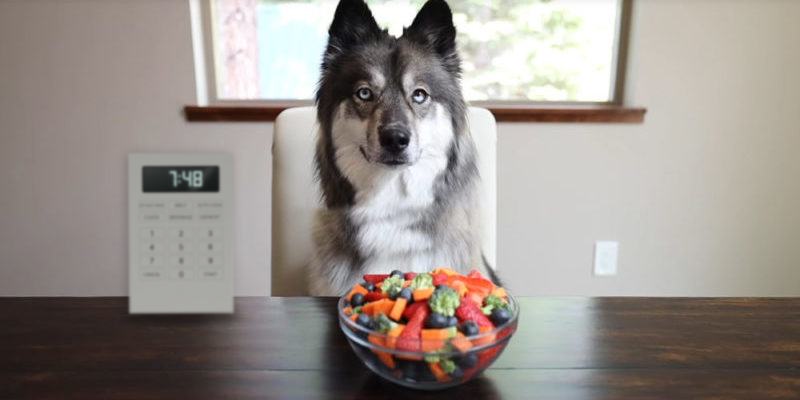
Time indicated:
{"hour": 7, "minute": 48}
